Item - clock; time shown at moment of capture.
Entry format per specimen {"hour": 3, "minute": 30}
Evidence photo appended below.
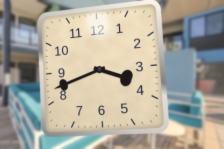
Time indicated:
{"hour": 3, "minute": 42}
